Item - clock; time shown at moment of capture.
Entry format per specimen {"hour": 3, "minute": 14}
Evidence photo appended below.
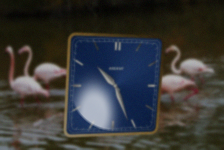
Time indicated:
{"hour": 10, "minute": 26}
